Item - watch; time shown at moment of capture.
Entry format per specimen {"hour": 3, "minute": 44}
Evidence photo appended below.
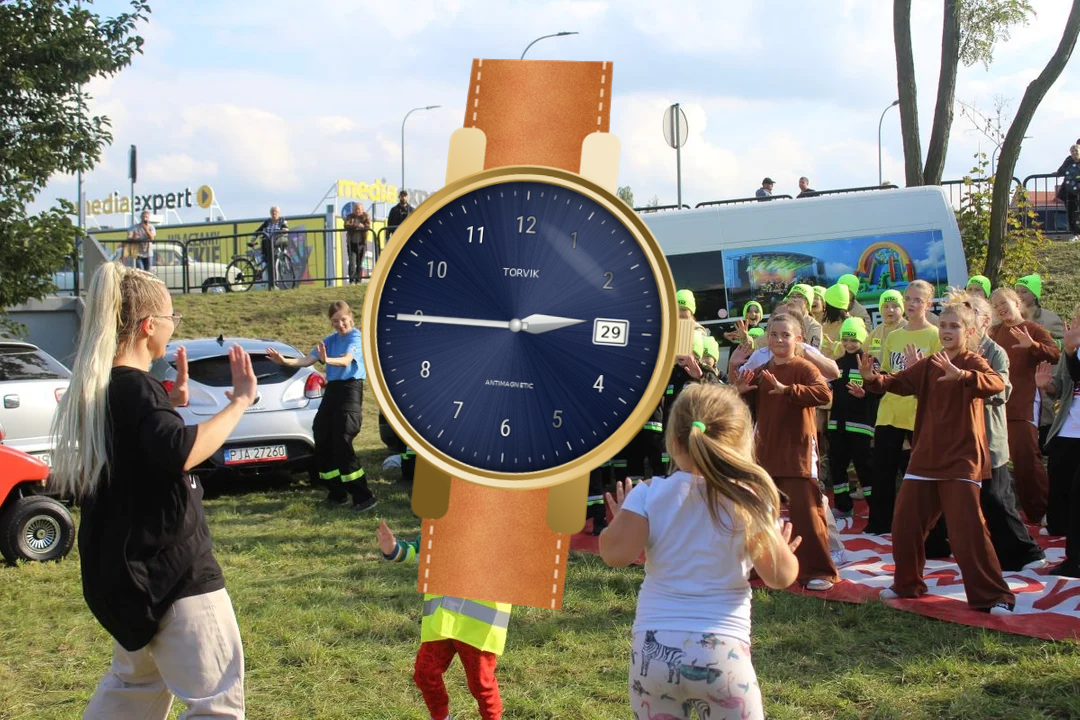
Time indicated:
{"hour": 2, "minute": 45}
